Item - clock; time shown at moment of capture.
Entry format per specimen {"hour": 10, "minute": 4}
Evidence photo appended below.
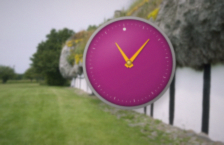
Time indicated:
{"hour": 11, "minute": 8}
